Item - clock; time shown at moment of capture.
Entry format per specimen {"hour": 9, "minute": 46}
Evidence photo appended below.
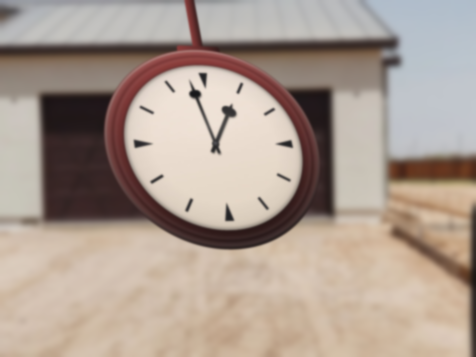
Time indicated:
{"hour": 12, "minute": 58}
